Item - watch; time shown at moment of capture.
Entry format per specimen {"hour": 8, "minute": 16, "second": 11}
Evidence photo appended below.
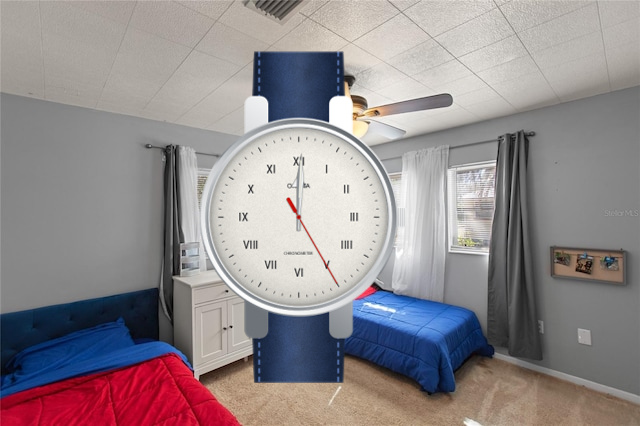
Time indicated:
{"hour": 12, "minute": 0, "second": 25}
